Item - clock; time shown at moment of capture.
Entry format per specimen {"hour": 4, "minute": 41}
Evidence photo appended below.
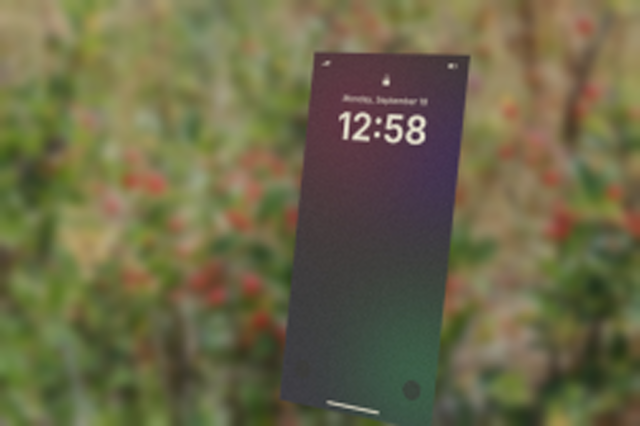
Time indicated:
{"hour": 12, "minute": 58}
